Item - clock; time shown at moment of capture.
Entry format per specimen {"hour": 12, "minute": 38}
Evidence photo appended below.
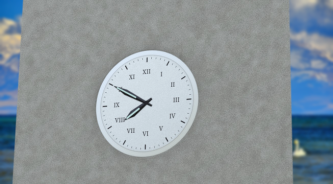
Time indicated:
{"hour": 7, "minute": 50}
